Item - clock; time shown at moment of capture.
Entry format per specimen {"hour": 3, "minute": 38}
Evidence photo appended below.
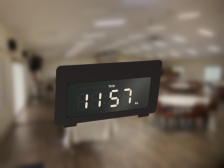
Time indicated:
{"hour": 11, "minute": 57}
